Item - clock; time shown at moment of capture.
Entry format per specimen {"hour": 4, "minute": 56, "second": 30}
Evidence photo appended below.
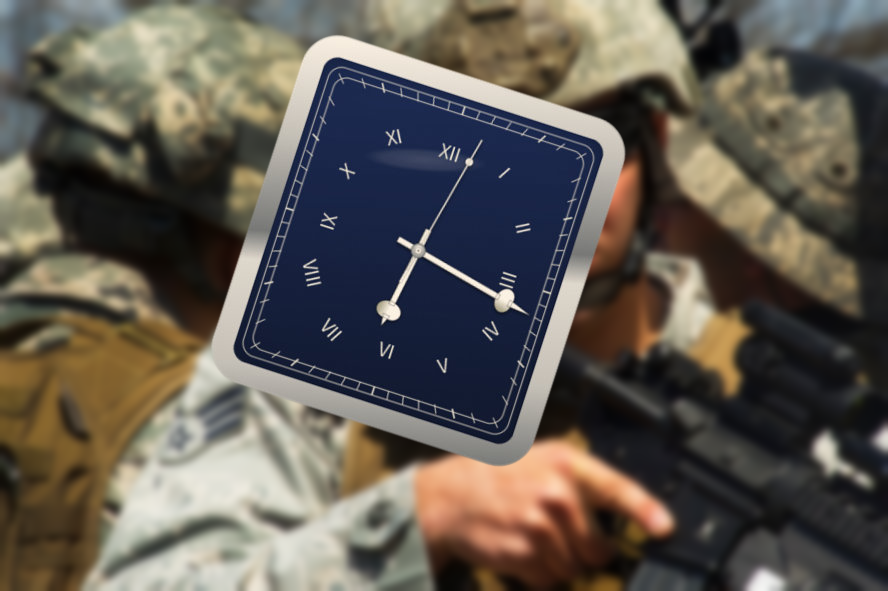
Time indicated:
{"hour": 6, "minute": 17, "second": 2}
